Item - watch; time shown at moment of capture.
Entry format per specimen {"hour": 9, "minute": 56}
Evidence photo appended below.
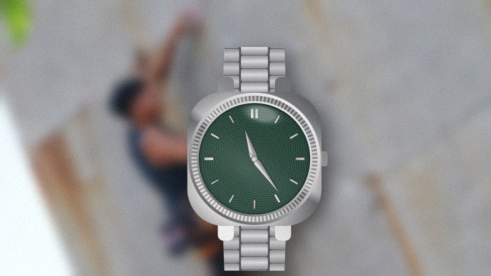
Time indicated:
{"hour": 11, "minute": 24}
